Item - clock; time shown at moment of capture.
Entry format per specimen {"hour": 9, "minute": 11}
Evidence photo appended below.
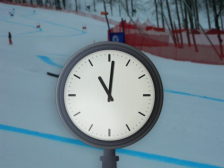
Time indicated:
{"hour": 11, "minute": 1}
